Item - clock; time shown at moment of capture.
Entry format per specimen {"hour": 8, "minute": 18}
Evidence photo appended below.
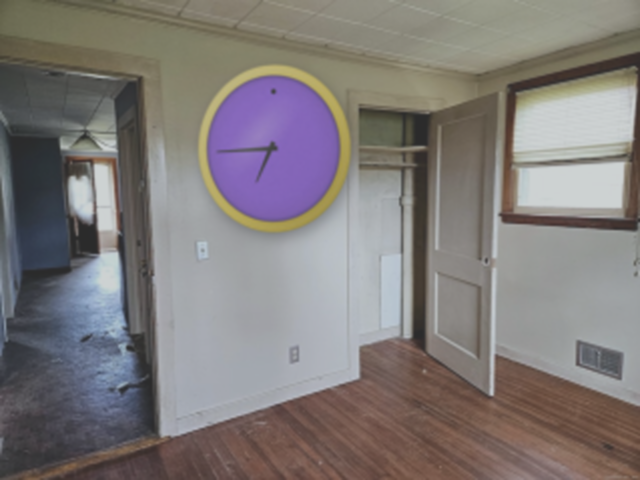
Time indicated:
{"hour": 6, "minute": 44}
